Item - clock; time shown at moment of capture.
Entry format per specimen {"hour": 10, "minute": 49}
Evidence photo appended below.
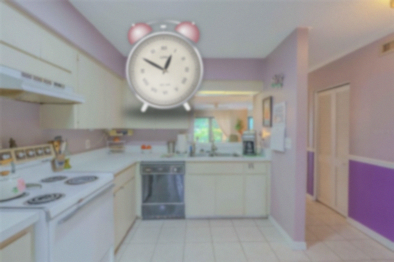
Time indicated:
{"hour": 12, "minute": 50}
